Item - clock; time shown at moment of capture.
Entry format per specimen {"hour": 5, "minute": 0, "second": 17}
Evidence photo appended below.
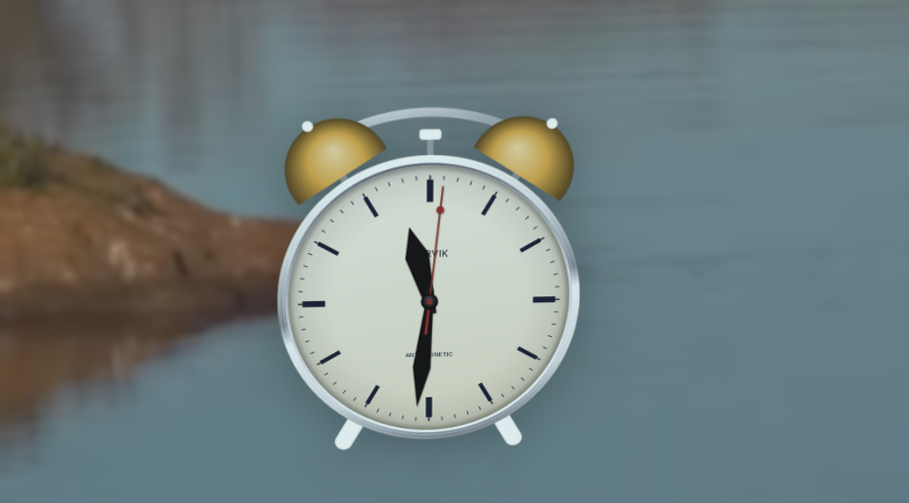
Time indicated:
{"hour": 11, "minute": 31, "second": 1}
